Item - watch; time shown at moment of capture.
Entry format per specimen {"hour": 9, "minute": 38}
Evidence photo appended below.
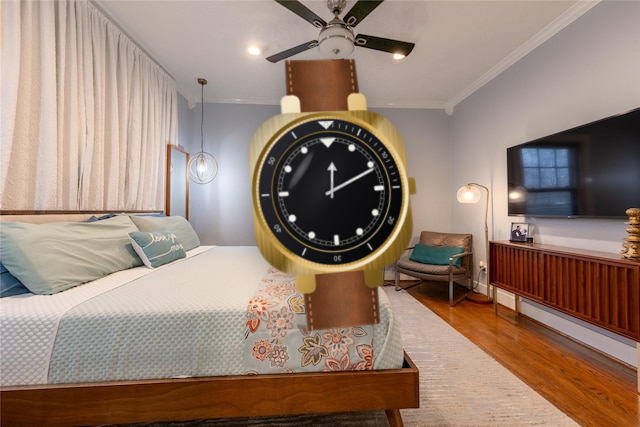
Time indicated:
{"hour": 12, "minute": 11}
